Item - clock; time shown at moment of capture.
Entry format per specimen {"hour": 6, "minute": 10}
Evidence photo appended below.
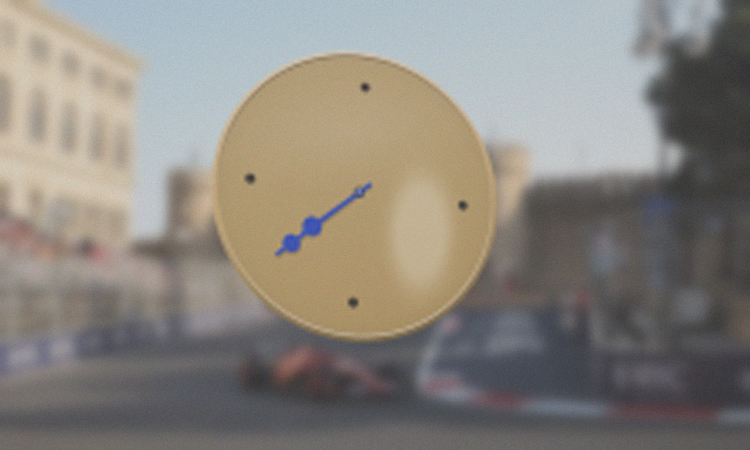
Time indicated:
{"hour": 7, "minute": 38}
